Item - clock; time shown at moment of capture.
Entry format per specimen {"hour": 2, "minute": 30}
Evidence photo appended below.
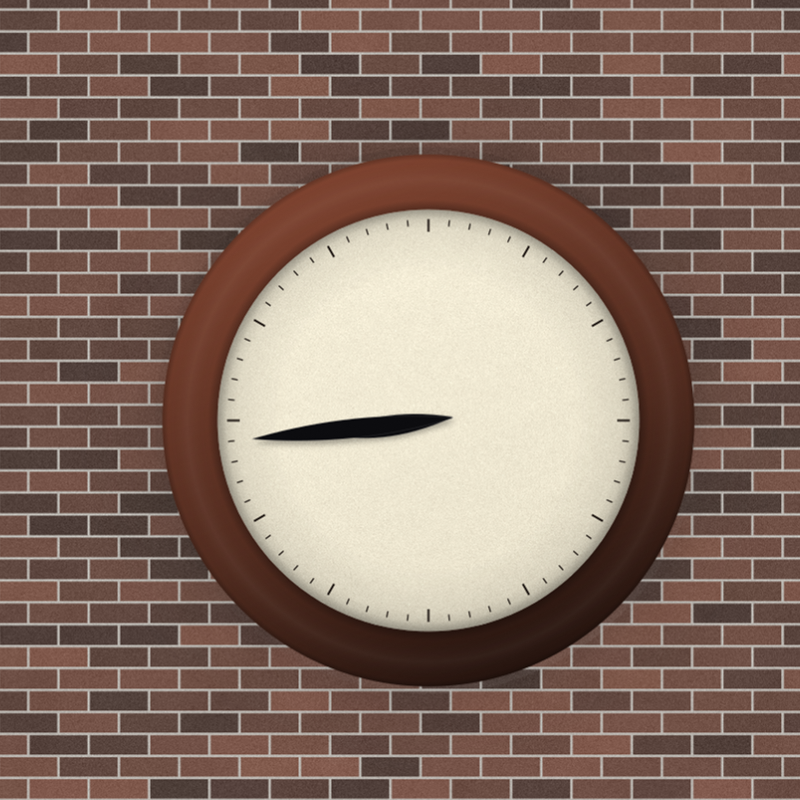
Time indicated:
{"hour": 8, "minute": 44}
